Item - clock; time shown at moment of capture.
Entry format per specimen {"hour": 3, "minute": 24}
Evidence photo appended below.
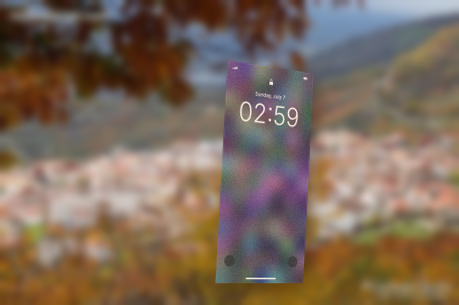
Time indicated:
{"hour": 2, "minute": 59}
